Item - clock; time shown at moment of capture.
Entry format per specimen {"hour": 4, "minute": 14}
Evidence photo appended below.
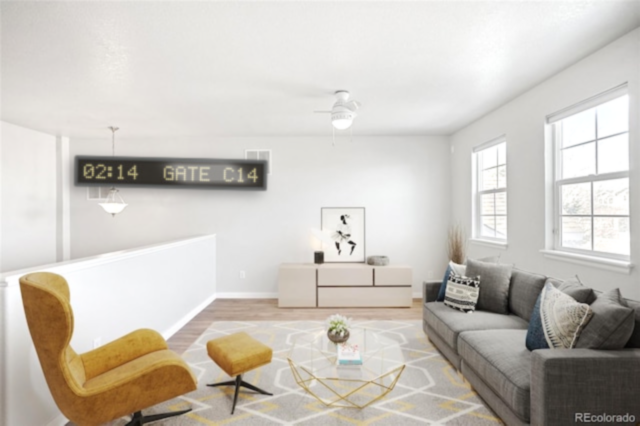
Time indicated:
{"hour": 2, "minute": 14}
